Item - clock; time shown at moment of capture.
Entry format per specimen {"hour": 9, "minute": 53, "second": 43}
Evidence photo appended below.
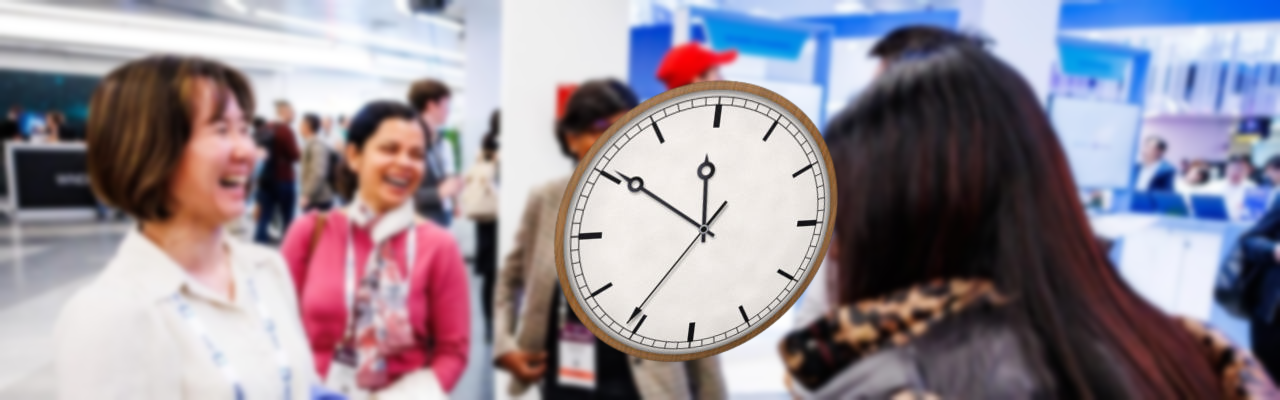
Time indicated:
{"hour": 11, "minute": 50, "second": 36}
